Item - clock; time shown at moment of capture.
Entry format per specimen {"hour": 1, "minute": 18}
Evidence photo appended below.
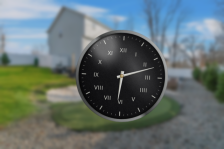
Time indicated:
{"hour": 6, "minute": 12}
